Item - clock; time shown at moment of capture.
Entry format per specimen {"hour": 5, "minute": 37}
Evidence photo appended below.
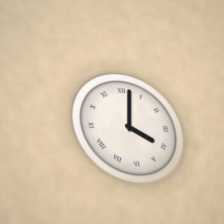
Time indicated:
{"hour": 4, "minute": 2}
